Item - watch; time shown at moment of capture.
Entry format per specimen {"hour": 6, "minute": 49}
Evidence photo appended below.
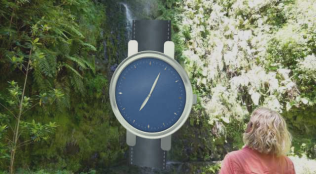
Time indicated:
{"hour": 7, "minute": 4}
